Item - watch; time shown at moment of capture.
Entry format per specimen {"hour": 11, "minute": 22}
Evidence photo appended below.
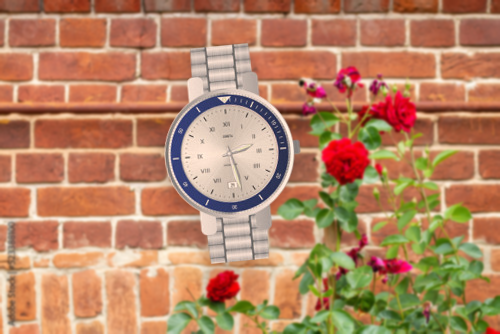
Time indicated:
{"hour": 2, "minute": 28}
